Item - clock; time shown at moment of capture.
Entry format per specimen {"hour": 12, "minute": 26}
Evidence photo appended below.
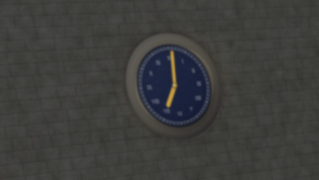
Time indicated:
{"hour": 7, "minute": 1}
